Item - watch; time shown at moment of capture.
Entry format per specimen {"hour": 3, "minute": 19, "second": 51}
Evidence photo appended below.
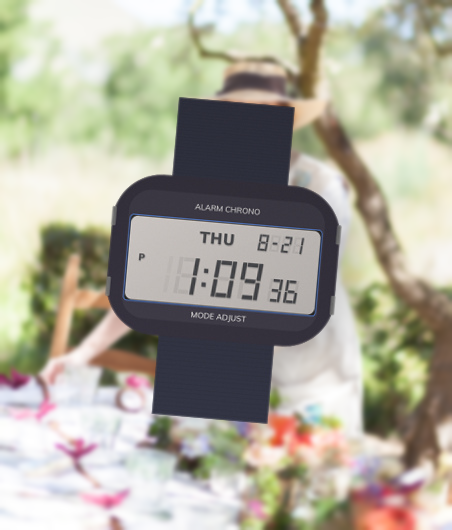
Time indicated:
{"hour": 1, "minute": 9, "second": 36}
